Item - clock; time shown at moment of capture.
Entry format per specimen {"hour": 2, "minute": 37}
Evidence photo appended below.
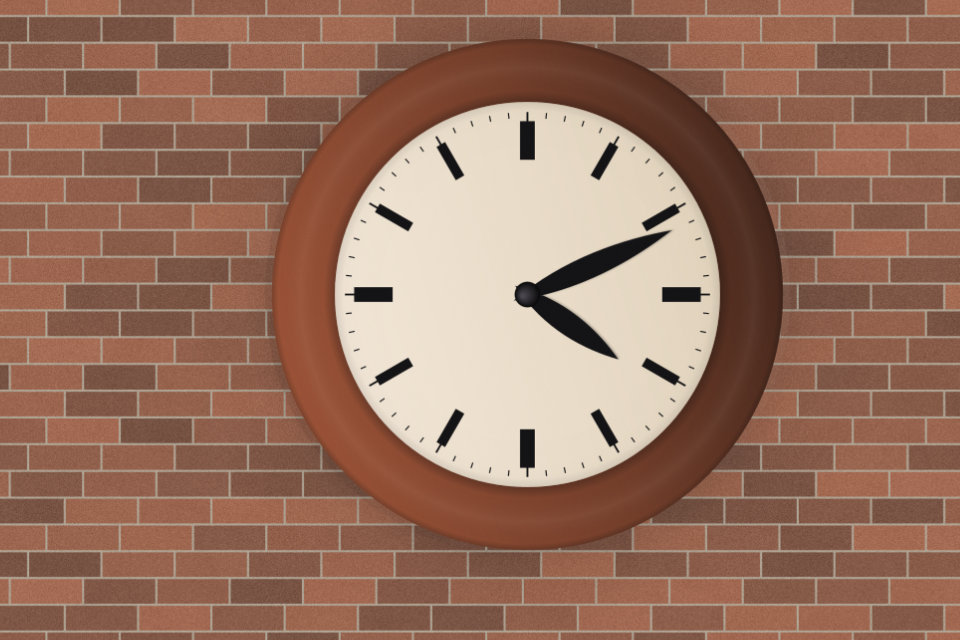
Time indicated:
{"hour": 4, "minute": 11}
